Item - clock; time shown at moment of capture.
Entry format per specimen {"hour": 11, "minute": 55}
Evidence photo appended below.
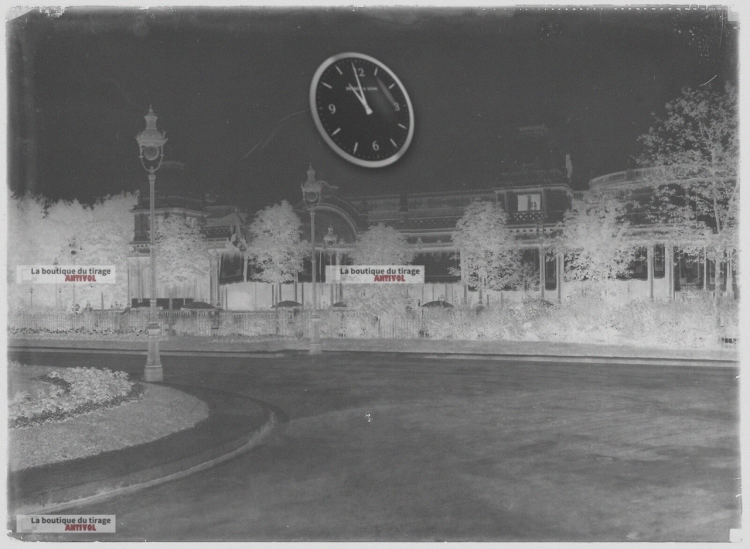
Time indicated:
{"hour": 10, "minute": 59}
